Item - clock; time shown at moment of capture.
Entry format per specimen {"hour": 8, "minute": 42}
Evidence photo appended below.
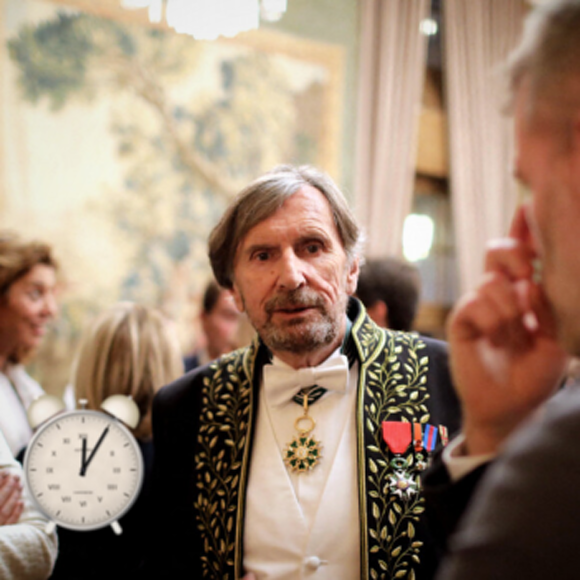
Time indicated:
{"hour": 12, "minute": 5}
